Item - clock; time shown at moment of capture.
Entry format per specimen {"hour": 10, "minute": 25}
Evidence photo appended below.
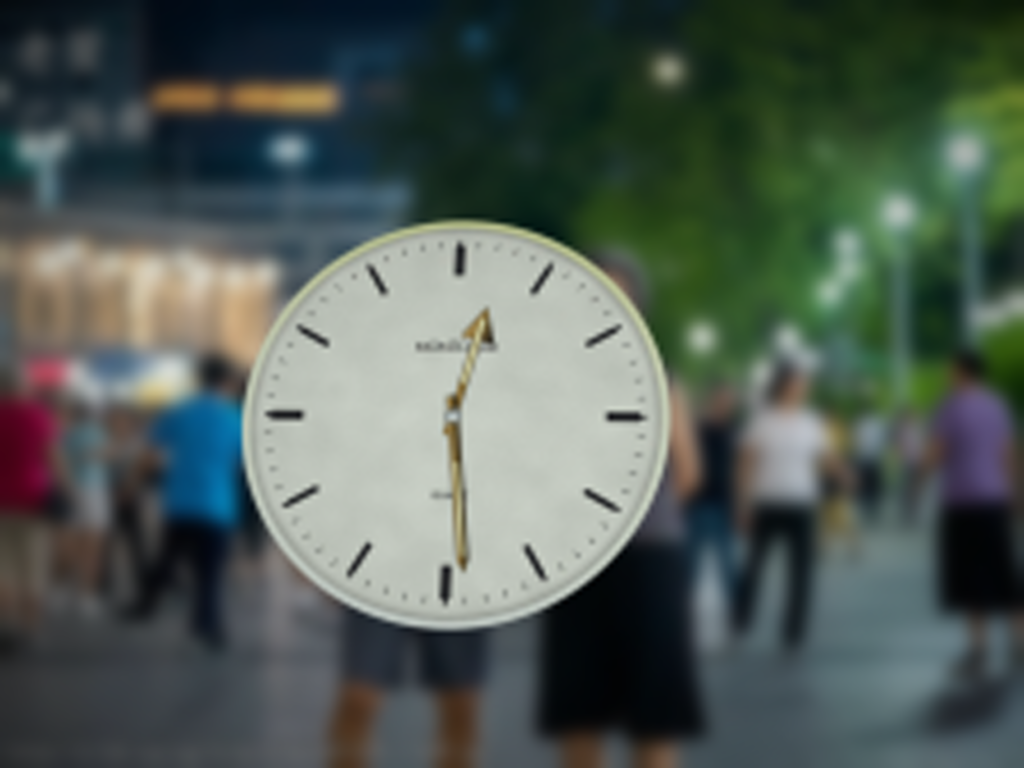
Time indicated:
{"hour": 12, "minute": 29}
